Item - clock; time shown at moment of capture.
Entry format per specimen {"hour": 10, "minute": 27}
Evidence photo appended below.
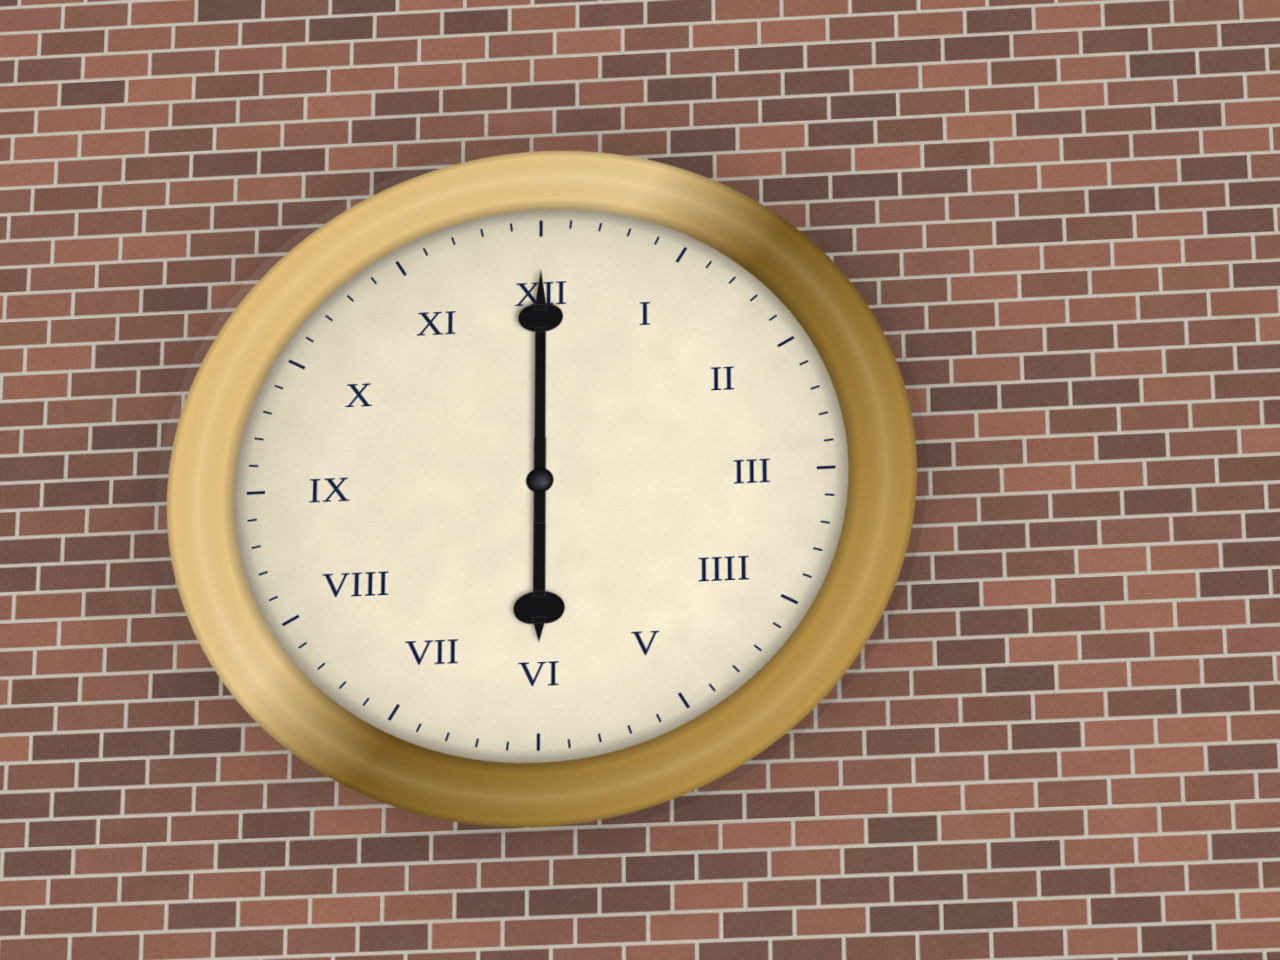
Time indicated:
{"hour": 6, "minute": 0}
